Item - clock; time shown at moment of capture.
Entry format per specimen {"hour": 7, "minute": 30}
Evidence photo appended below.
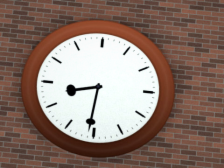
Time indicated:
{"hour": 8, "minute": 31}
